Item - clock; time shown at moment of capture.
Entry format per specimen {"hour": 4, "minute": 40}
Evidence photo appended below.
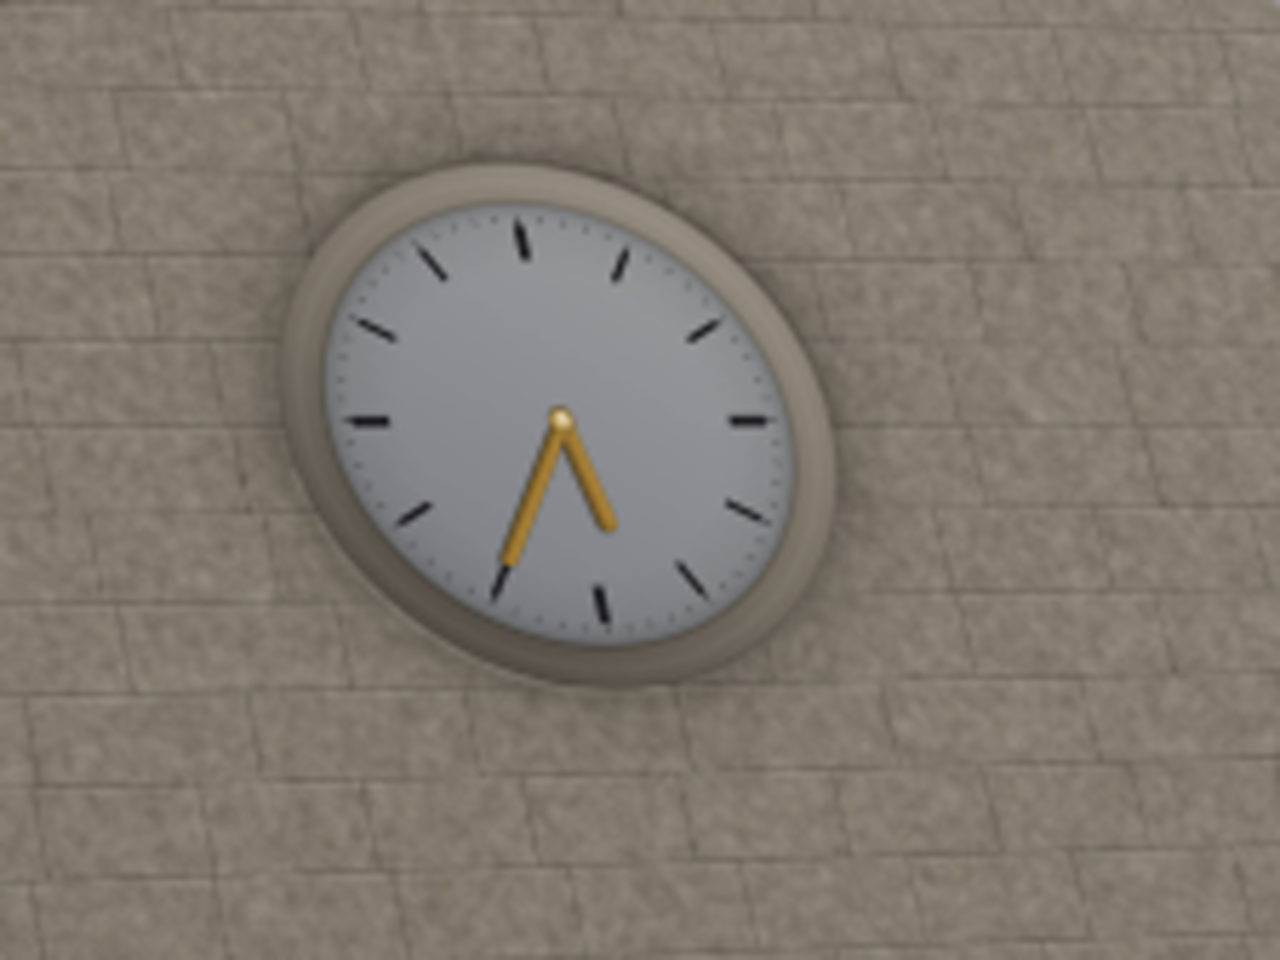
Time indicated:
{"hour": 5, "minute": 35}
